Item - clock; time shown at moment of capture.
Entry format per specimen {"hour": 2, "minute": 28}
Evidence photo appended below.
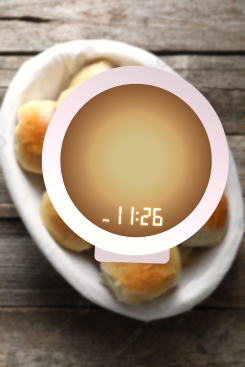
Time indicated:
{"hour": 11, "minute": 26}
